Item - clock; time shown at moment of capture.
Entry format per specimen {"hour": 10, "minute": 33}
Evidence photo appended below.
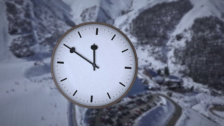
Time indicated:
{"hour": 11, "minute": 50}
